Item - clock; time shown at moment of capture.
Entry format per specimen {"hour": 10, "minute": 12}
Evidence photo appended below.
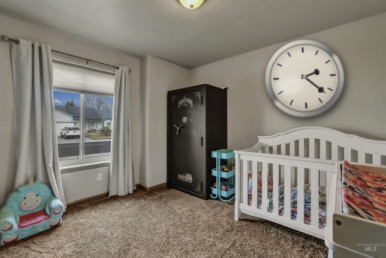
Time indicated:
{"hour": 2, "minute": 22}
